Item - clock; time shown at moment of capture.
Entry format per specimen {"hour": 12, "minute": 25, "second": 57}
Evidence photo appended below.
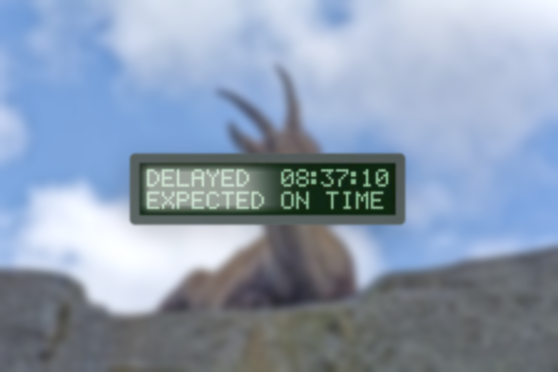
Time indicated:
{"hour": 8, "minute": 37, "second": 10}
